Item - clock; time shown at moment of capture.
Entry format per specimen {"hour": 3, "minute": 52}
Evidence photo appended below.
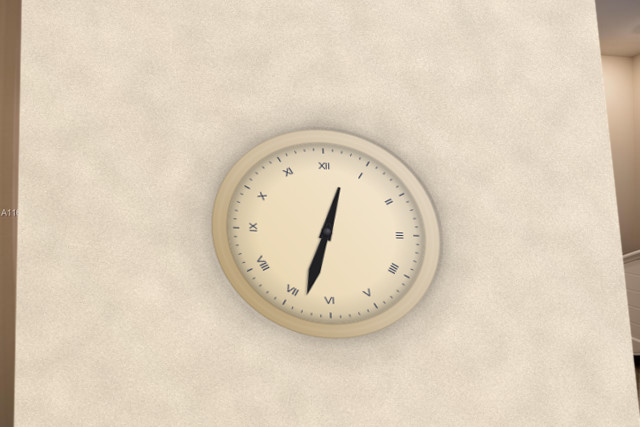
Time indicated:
{"hour": 12, "minute": 33}
